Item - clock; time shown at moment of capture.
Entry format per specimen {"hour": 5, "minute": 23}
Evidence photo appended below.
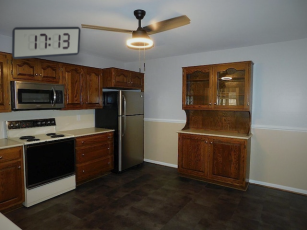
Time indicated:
{"hour": 17, "minute": 13}
